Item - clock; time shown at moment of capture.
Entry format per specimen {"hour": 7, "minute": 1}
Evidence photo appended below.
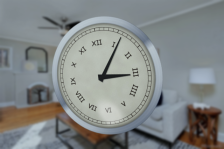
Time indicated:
{"hour": 3, "minute": 6}
